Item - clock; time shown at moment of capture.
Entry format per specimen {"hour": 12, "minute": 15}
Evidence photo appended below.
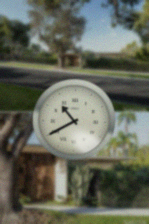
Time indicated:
{"hour": 10, "minute": 40}
